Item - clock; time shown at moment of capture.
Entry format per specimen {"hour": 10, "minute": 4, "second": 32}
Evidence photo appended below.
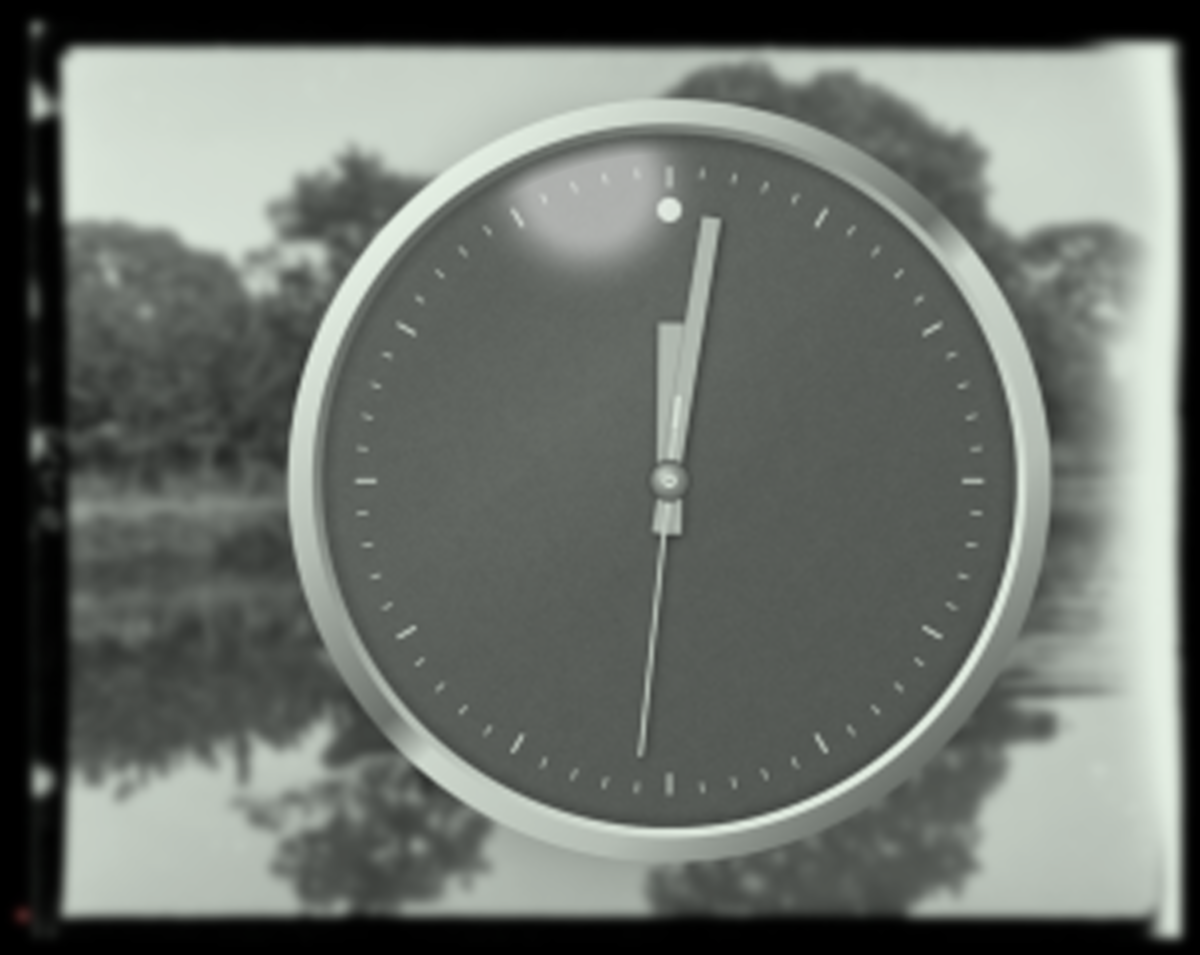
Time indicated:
{"hour": 12, "minute": 1, "second": 31}
